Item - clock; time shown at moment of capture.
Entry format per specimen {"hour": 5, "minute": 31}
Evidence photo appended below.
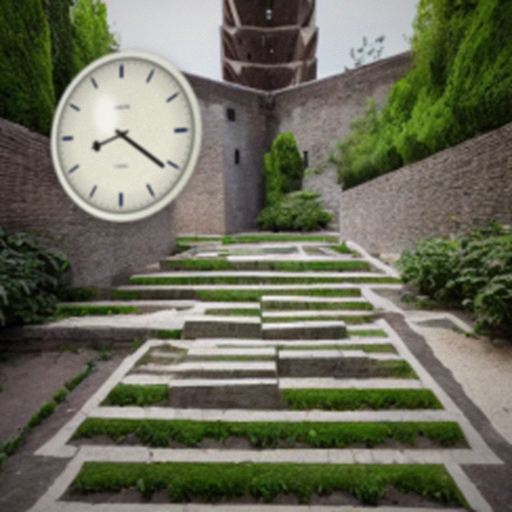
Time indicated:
{"hour": 8, "minute": 21}
